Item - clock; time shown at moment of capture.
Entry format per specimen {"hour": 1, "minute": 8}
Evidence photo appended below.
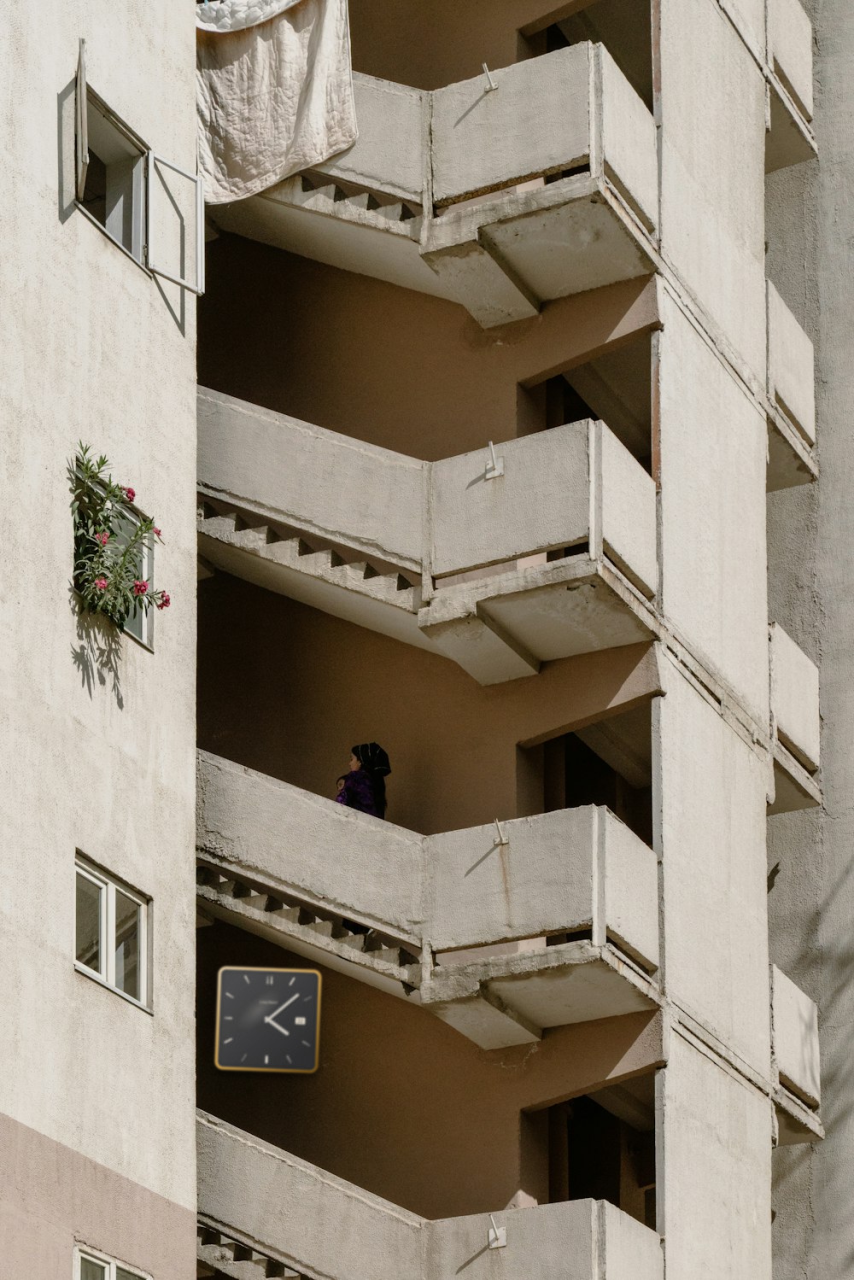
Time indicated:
{"hour": 4, "minute": 8}
